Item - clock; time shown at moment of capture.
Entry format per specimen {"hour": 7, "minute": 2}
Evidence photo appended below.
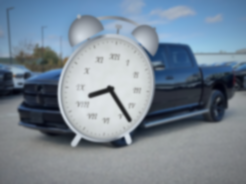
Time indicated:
{"hour": 8, "minute": 23}
